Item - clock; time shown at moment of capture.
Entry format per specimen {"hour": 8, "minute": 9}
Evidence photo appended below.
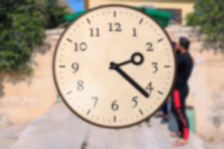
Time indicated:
{"hour": 2, "minute": 22}
